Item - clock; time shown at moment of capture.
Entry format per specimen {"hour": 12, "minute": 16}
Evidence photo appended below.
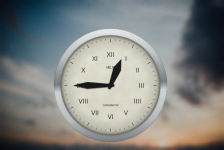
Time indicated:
{"hour": 12, "minute": 45}
